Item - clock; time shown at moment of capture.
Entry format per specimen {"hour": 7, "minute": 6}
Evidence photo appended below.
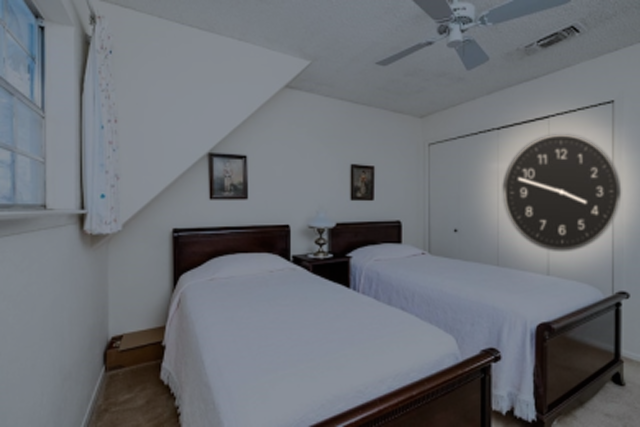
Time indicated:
{"hour": 3, "minute": 48}
